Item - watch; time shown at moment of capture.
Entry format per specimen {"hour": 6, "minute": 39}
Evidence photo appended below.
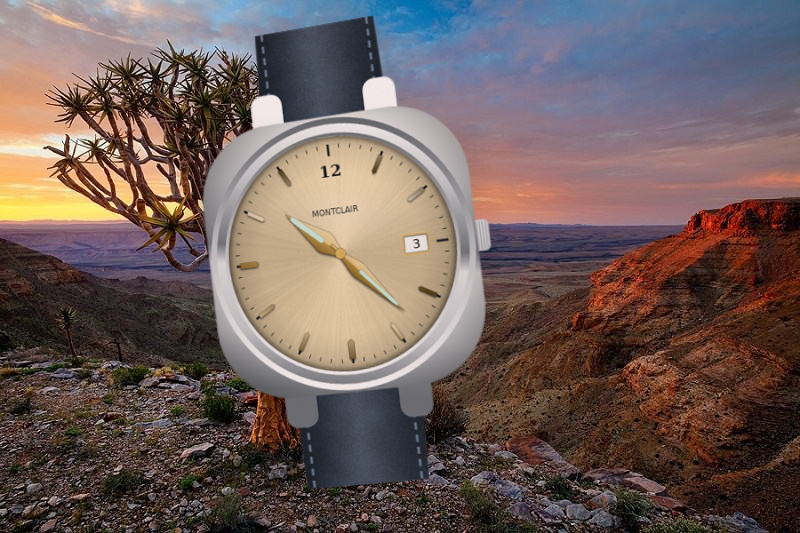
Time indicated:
{"hour": 10, "minute": 23}
